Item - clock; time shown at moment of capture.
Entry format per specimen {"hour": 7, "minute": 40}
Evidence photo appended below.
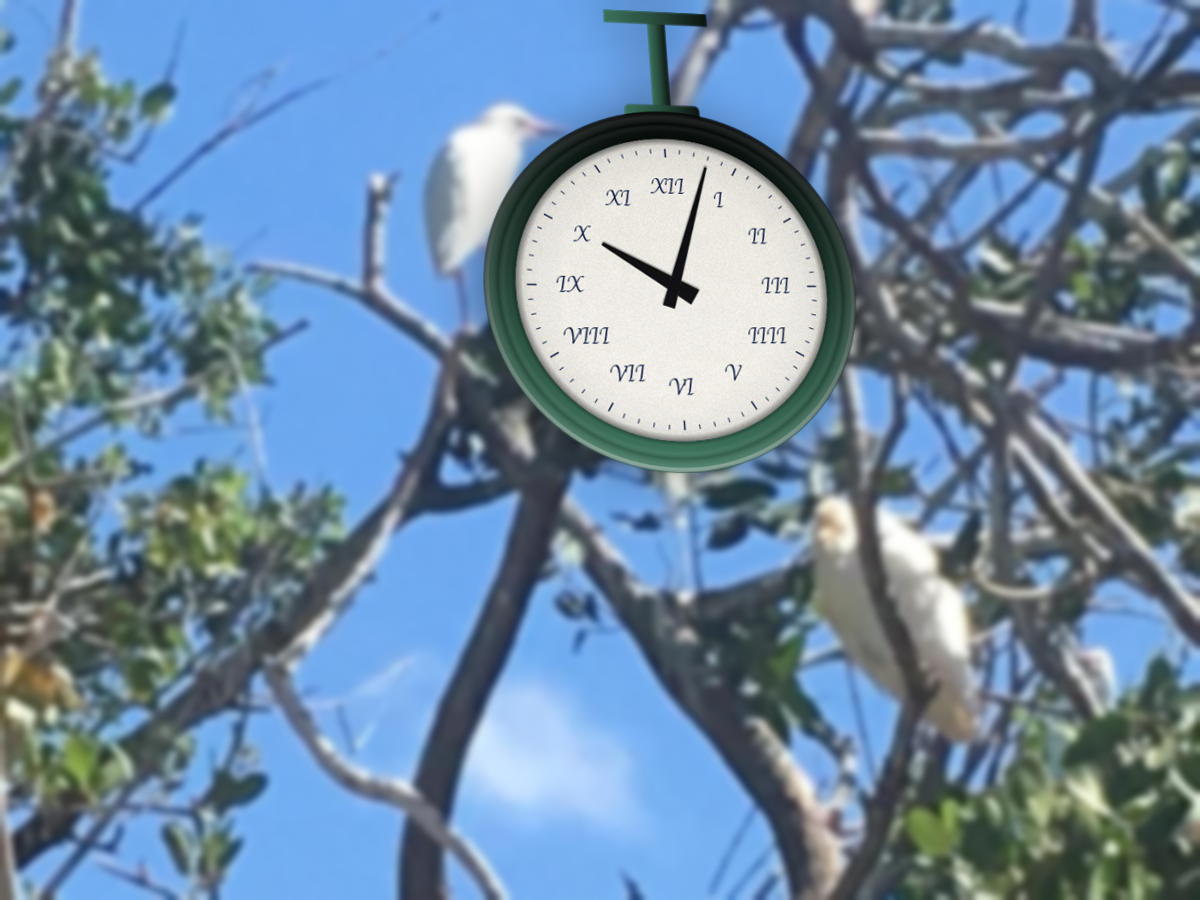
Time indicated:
{"hour": 10, "minute": 3}
